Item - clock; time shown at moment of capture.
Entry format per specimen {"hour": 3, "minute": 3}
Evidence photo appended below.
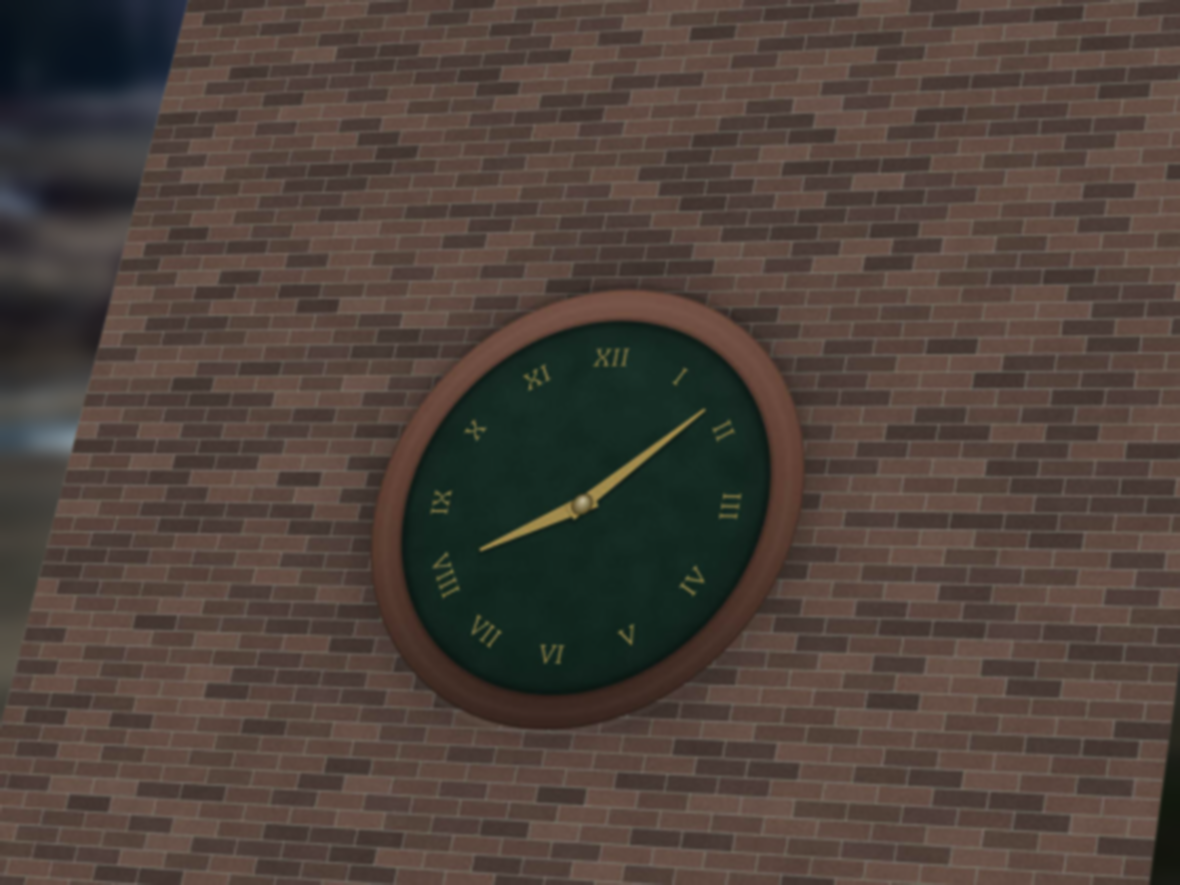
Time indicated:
{"hour": 8, "minute": 8}
